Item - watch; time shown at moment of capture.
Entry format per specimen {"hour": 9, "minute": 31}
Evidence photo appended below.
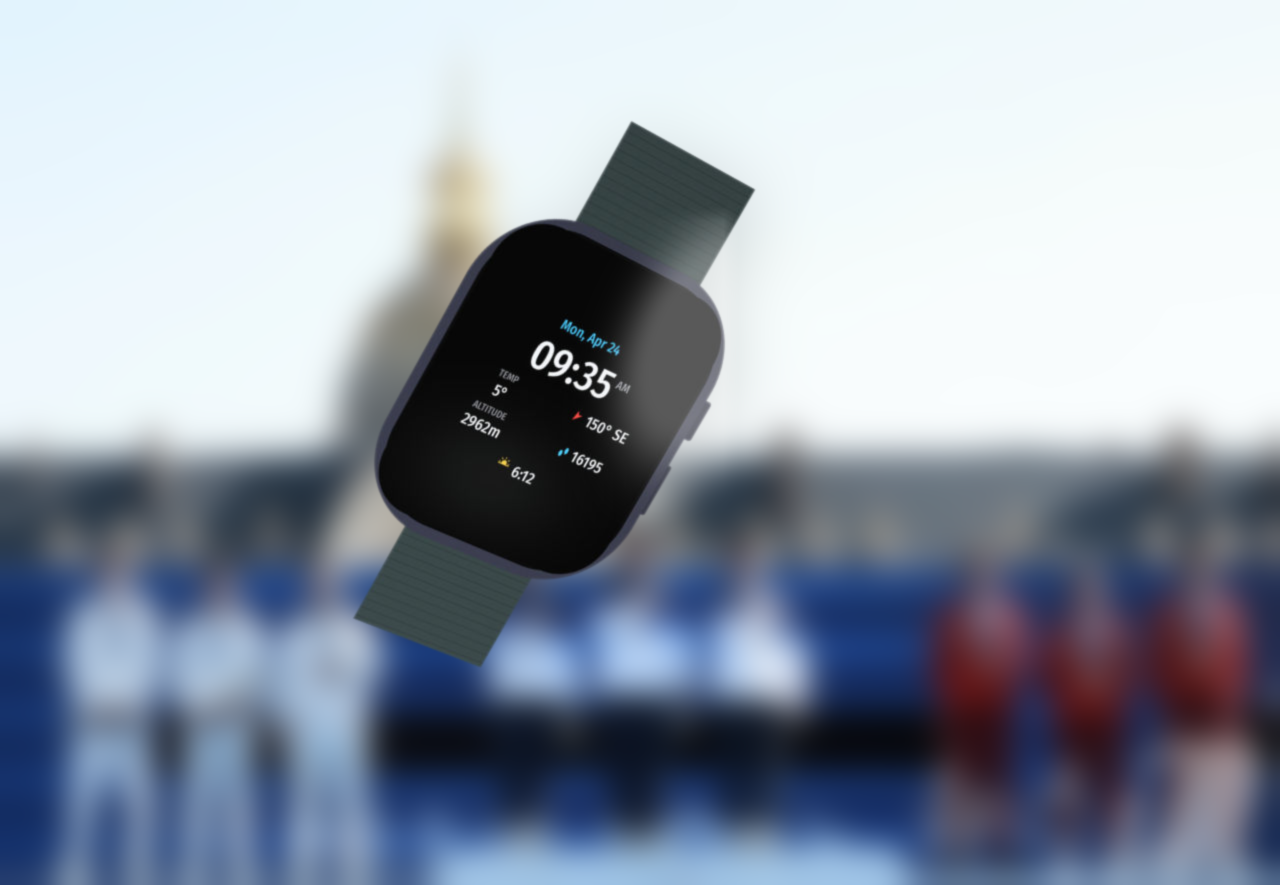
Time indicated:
{"hour": 9, "minute": 35}
